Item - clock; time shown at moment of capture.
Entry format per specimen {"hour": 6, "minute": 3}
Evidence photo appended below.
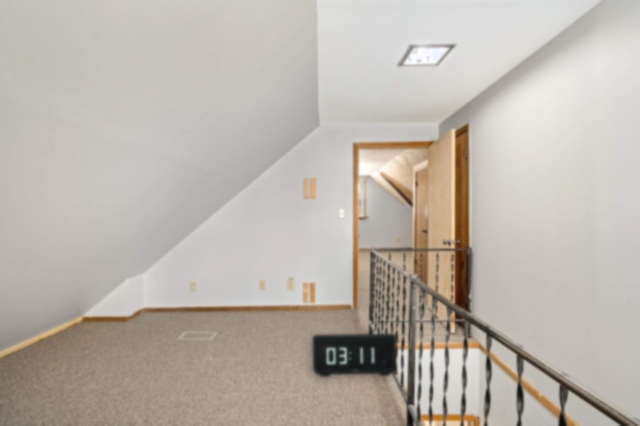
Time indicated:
{"hour": 3, "minute": 11}
